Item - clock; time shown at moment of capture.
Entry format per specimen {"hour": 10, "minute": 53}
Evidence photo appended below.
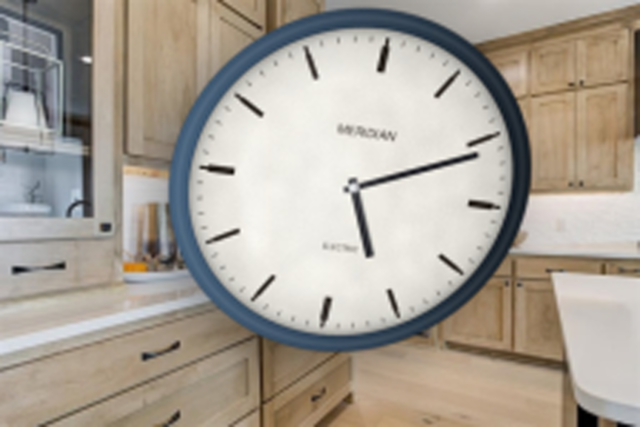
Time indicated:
{"hour": 5, "minute": 11}
